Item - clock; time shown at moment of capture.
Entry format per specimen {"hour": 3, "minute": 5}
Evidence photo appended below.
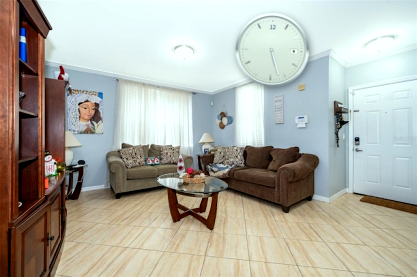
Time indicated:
{"hour": 5, "minute": 27}
